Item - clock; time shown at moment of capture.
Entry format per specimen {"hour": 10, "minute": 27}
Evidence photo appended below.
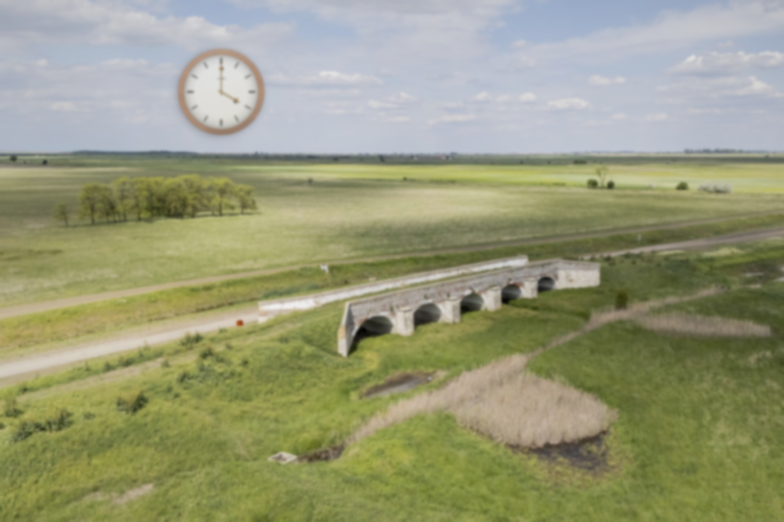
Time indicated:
{"hour": 4, "minute": 0}
